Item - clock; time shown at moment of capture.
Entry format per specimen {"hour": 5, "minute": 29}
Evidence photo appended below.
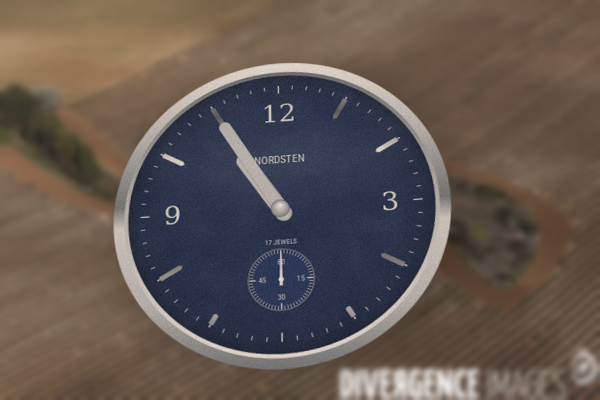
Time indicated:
{"hour": 10, "minute": 55}
